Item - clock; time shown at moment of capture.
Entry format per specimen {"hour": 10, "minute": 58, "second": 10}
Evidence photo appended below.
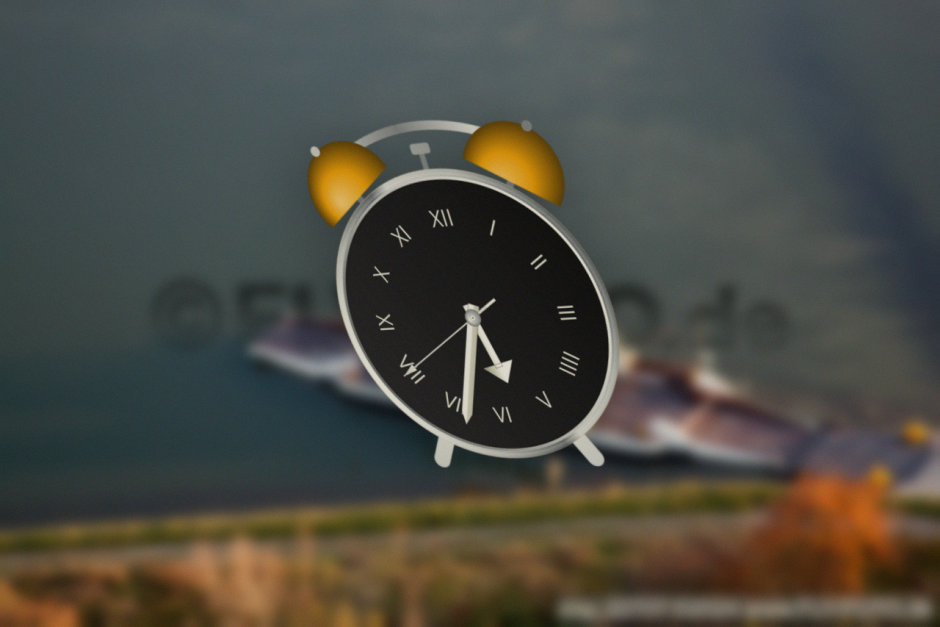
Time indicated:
{"hour": 5, "minute": 33, "second": 40}
